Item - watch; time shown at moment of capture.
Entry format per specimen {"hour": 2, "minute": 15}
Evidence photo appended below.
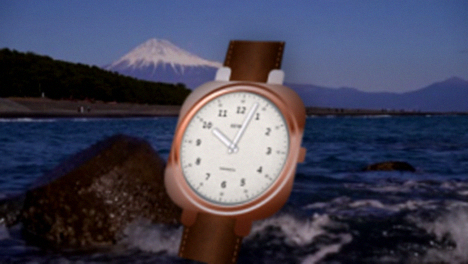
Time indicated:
{"hour": 10, "minute": 3}
